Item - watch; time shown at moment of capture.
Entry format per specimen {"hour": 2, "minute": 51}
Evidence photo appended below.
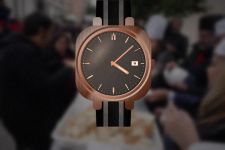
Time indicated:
{"hour": 4, "minute": 8}
